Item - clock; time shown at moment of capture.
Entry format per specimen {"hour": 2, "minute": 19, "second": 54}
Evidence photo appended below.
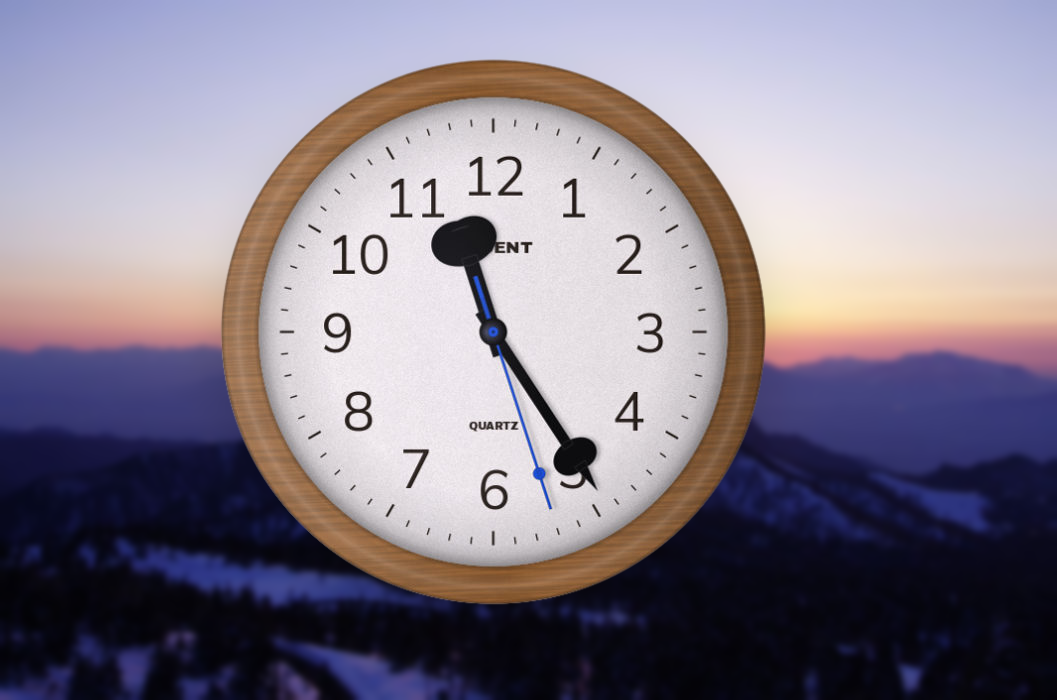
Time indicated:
{"hour": 11, "minute": 24, "second": 27}
